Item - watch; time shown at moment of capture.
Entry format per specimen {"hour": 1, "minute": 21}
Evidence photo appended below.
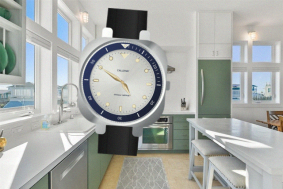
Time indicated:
{"hour": 4, "minute": 50}
